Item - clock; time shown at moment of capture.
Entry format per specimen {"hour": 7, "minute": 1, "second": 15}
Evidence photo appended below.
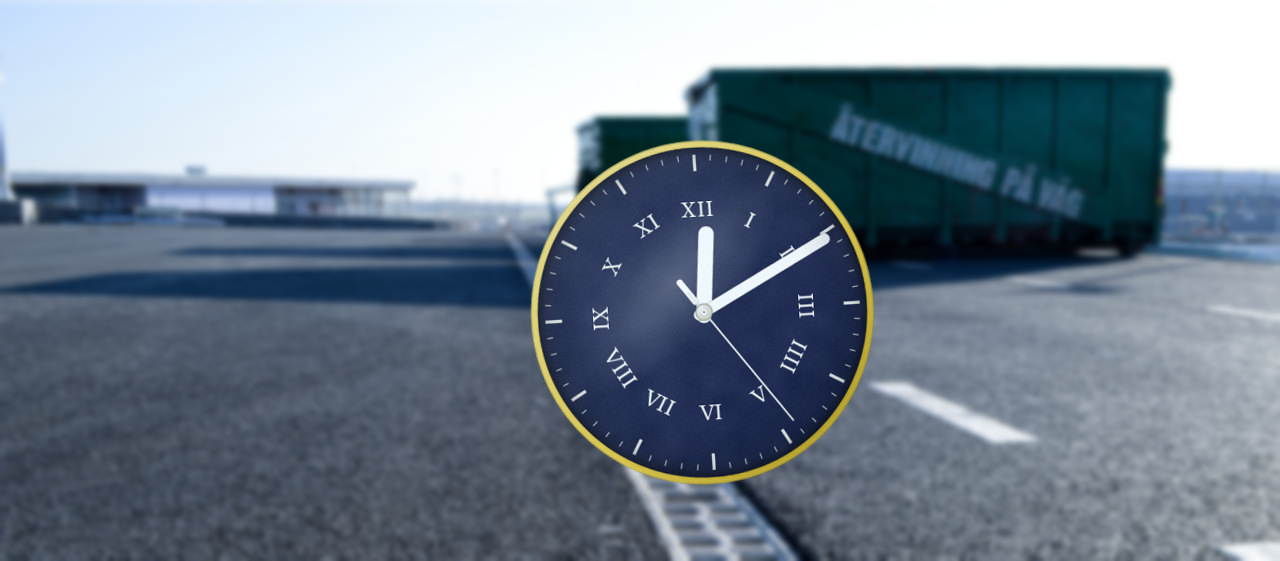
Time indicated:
{"hour": 12, "minute": 10, "second": 24}
